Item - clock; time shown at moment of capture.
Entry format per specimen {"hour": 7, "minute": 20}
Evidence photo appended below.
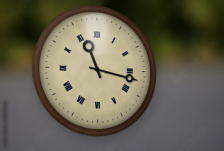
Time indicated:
{"hour": 11, "minute": 17}
